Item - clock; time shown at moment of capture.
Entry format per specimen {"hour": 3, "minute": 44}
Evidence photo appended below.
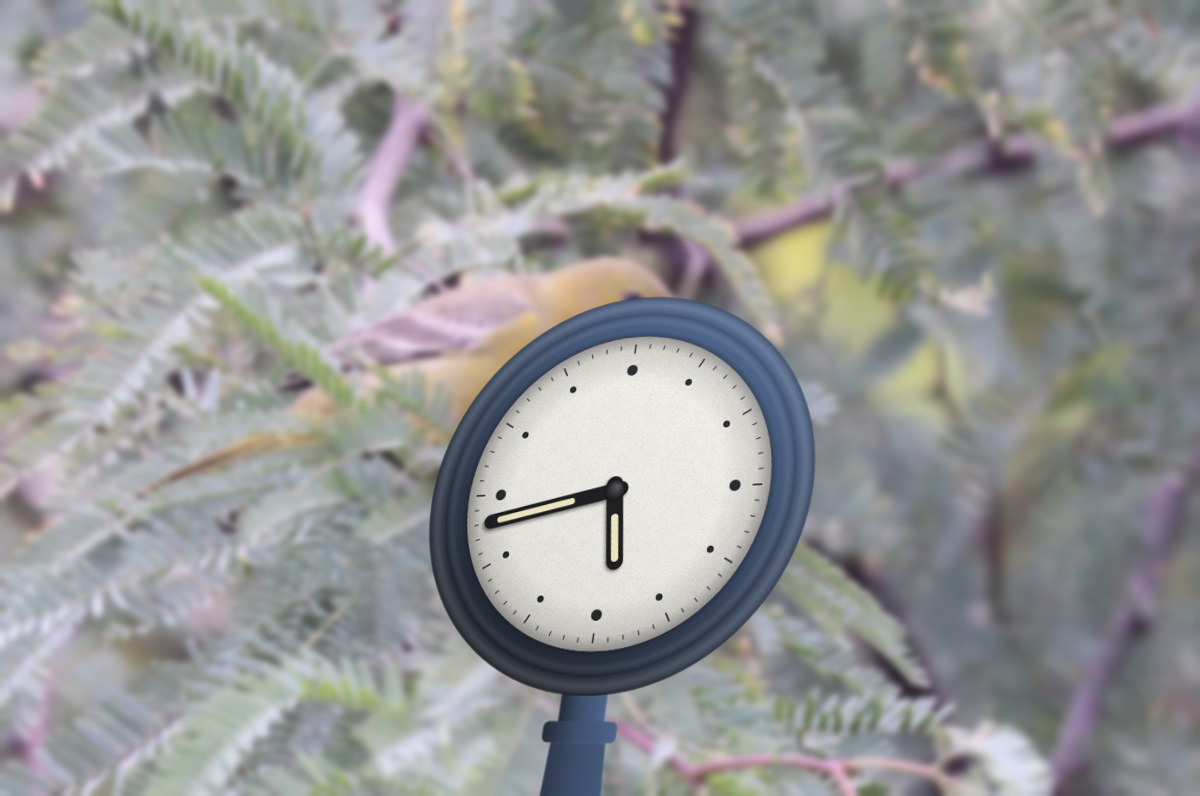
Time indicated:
{"hour": 5, "minute": 43}
